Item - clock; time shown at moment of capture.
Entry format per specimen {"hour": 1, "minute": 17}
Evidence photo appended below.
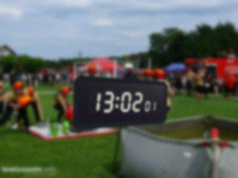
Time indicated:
{"hour": 13, "minute": 2}
